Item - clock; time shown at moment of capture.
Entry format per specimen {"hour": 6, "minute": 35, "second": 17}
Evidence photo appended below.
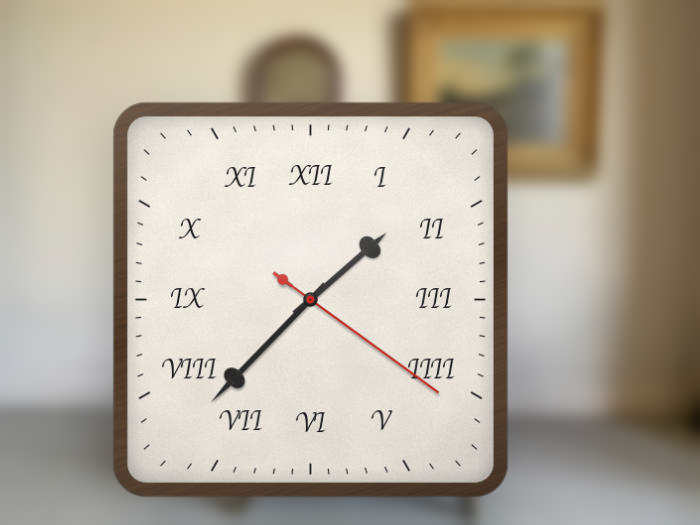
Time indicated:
{"hour": 1, "minute": 37, "second": 21}
